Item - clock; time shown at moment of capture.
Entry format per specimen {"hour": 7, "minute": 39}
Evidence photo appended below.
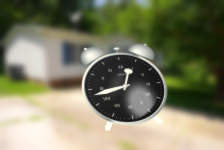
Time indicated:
{"hour": 12, "minute": 43}
